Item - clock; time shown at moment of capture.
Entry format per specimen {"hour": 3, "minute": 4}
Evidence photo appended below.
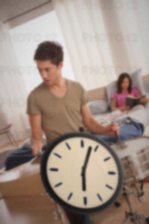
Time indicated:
{"hour": 6, "minute": 3}
